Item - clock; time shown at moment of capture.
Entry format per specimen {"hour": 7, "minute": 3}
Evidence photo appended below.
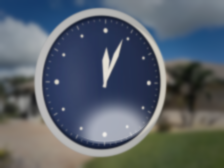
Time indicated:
{"hour": 12, "minute": 4}
